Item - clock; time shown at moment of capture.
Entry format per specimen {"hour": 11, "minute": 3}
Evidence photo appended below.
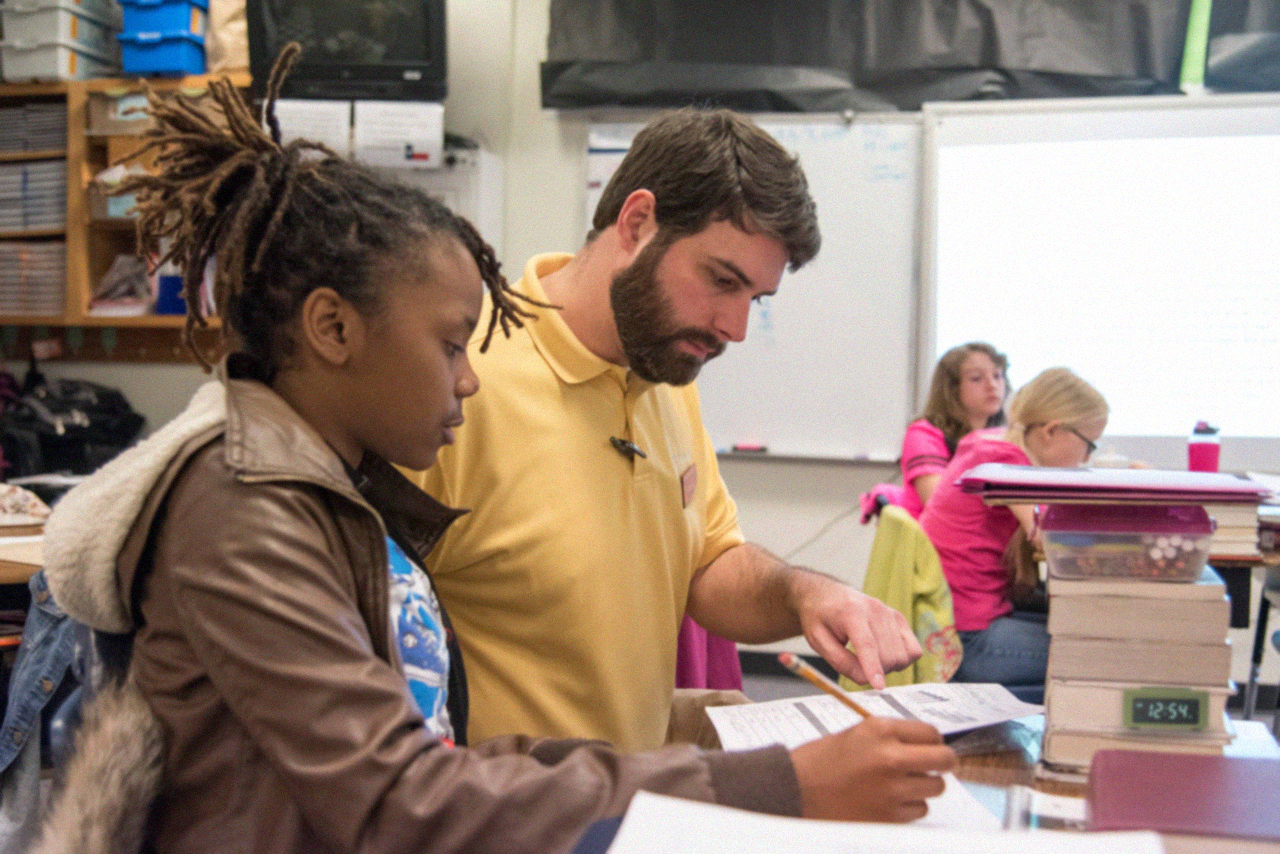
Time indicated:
{"hour": 12, "minute": 54}
